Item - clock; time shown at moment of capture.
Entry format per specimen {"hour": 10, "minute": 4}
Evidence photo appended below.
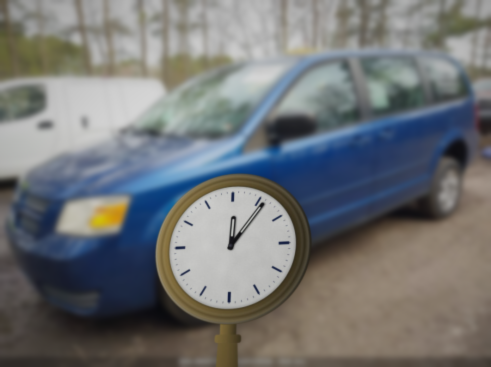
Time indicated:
{"hour": 12, "minute": 6}
